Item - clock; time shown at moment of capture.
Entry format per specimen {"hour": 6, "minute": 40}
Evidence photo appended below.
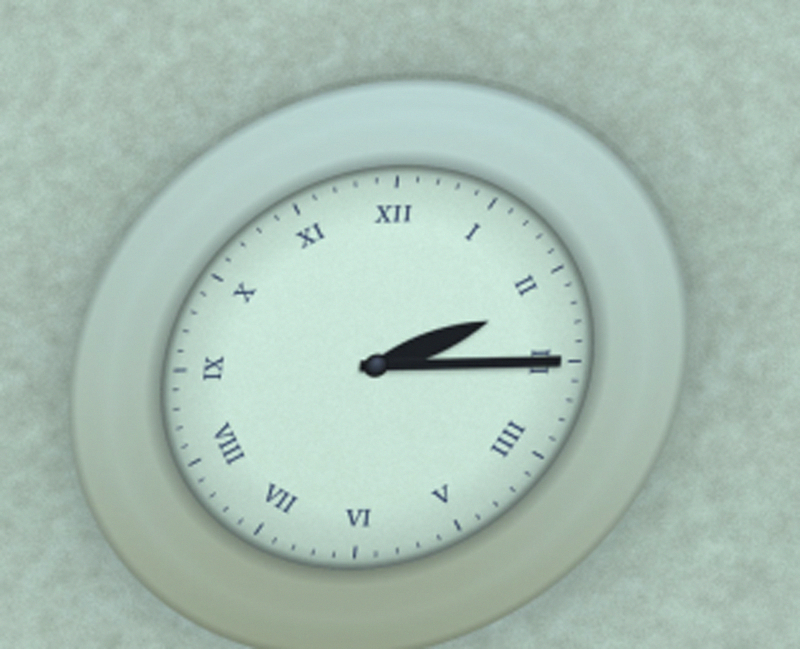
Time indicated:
{"hour": 2, "minute": 15}
